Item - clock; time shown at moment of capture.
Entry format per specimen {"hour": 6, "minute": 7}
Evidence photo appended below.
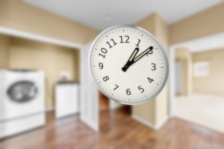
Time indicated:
{"hour": 1, "minute": 9}
